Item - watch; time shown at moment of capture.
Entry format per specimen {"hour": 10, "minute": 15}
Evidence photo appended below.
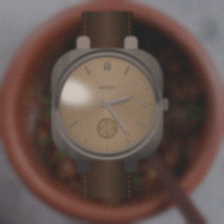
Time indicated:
{"hour": 2, "minute": 24}
